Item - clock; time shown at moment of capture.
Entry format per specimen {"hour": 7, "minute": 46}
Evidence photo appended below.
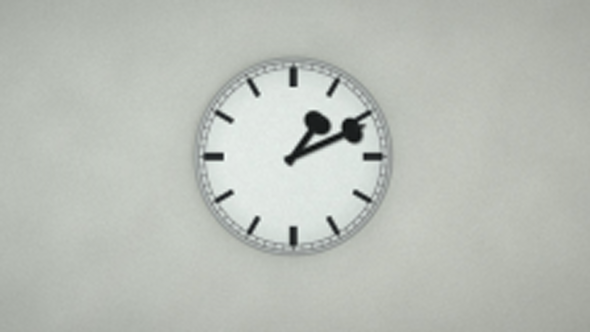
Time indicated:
{"hour": 1, "minute": 11}
